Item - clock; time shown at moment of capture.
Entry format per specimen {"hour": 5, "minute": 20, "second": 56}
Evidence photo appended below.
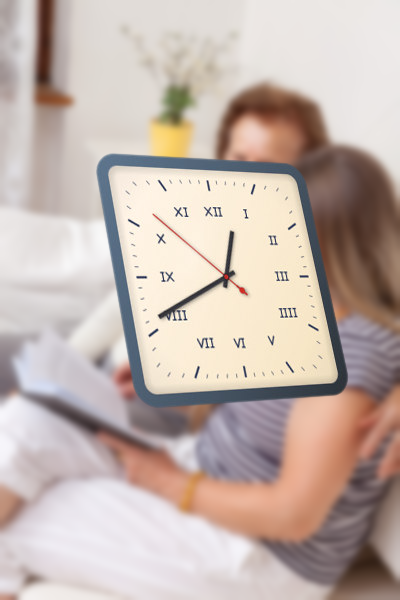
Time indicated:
{"hour": 12, "minute": 40, "second": 52}
